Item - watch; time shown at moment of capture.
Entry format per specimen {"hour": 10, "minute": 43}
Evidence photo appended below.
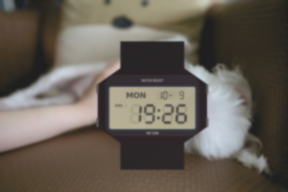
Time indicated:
{"hour": 19, "minute": 26}
